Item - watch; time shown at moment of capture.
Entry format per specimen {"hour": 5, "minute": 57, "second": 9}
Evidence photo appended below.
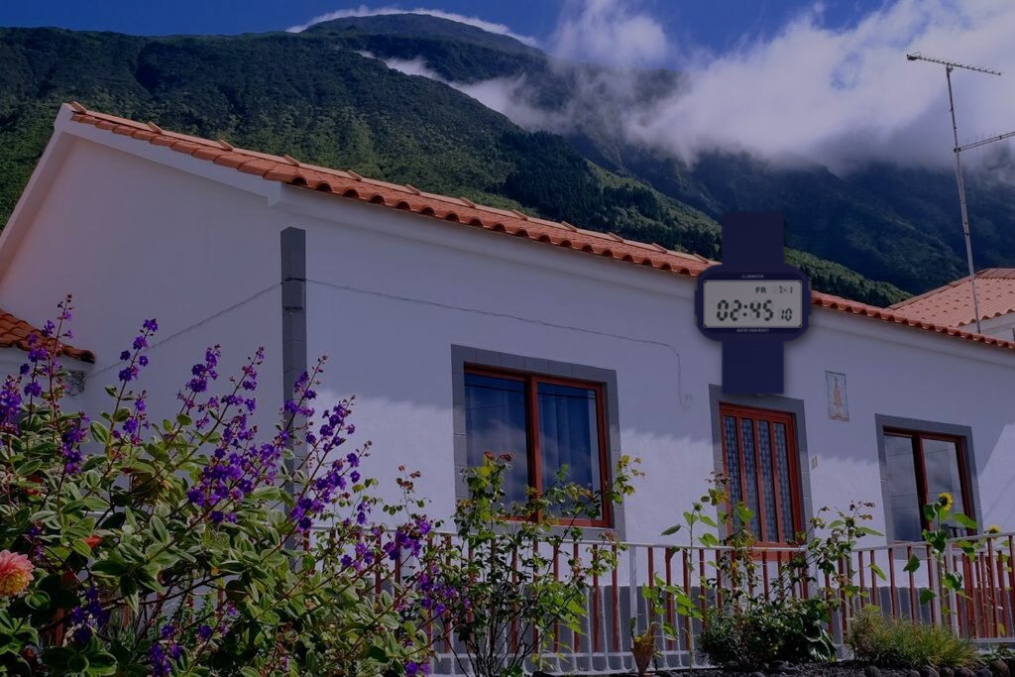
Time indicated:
{"hour": 2, "minute": 45, "second": 10}
